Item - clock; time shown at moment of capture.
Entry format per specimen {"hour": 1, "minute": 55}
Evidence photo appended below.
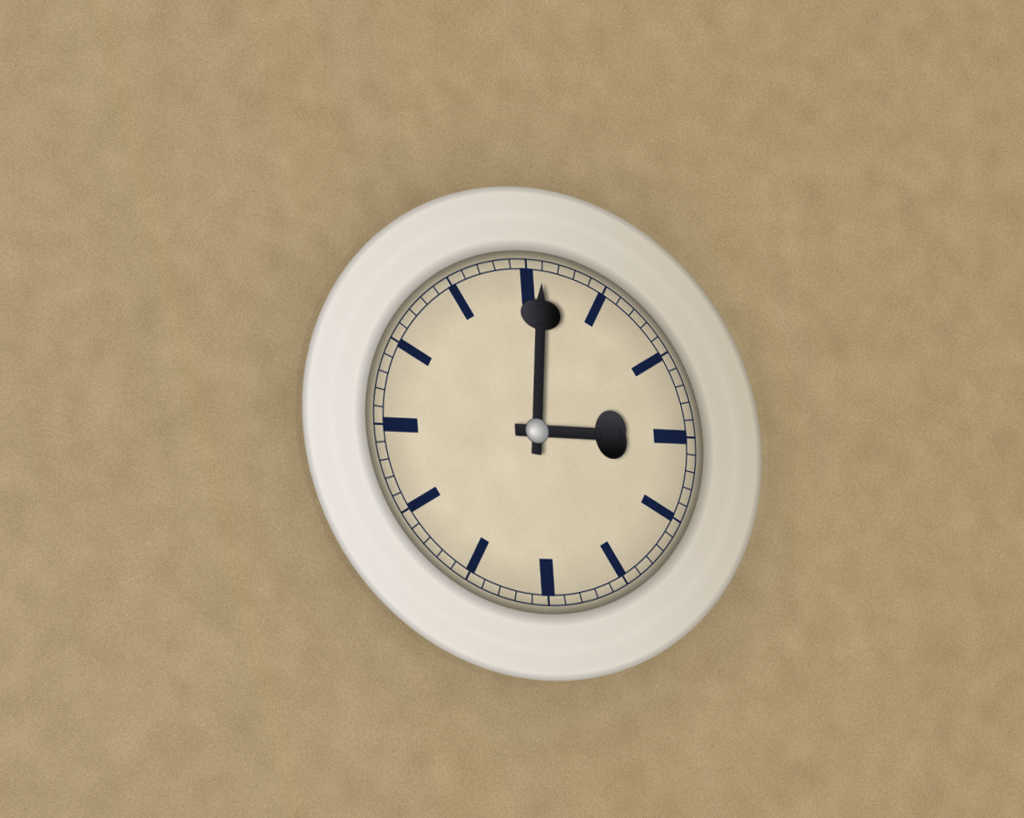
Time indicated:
{"hour": 3, "minute": 1}
